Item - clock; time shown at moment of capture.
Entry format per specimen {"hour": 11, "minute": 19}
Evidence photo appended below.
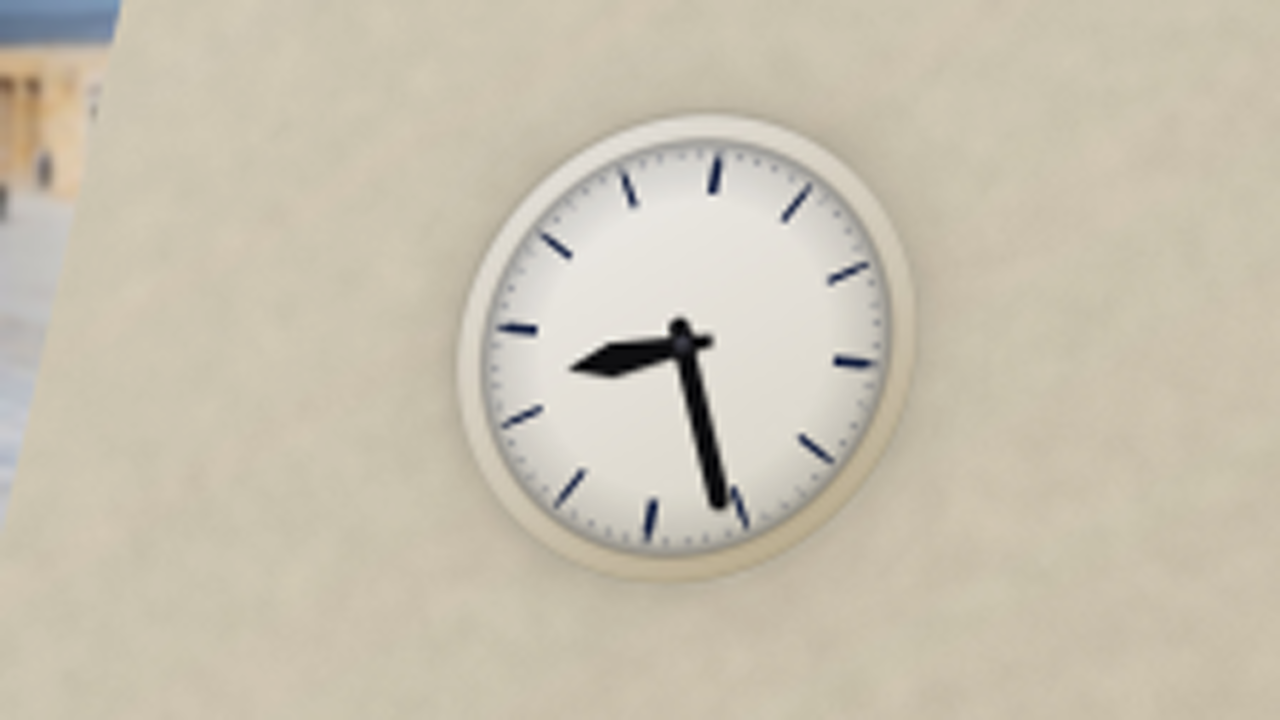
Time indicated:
{"hour": 8, "minute": 26}
